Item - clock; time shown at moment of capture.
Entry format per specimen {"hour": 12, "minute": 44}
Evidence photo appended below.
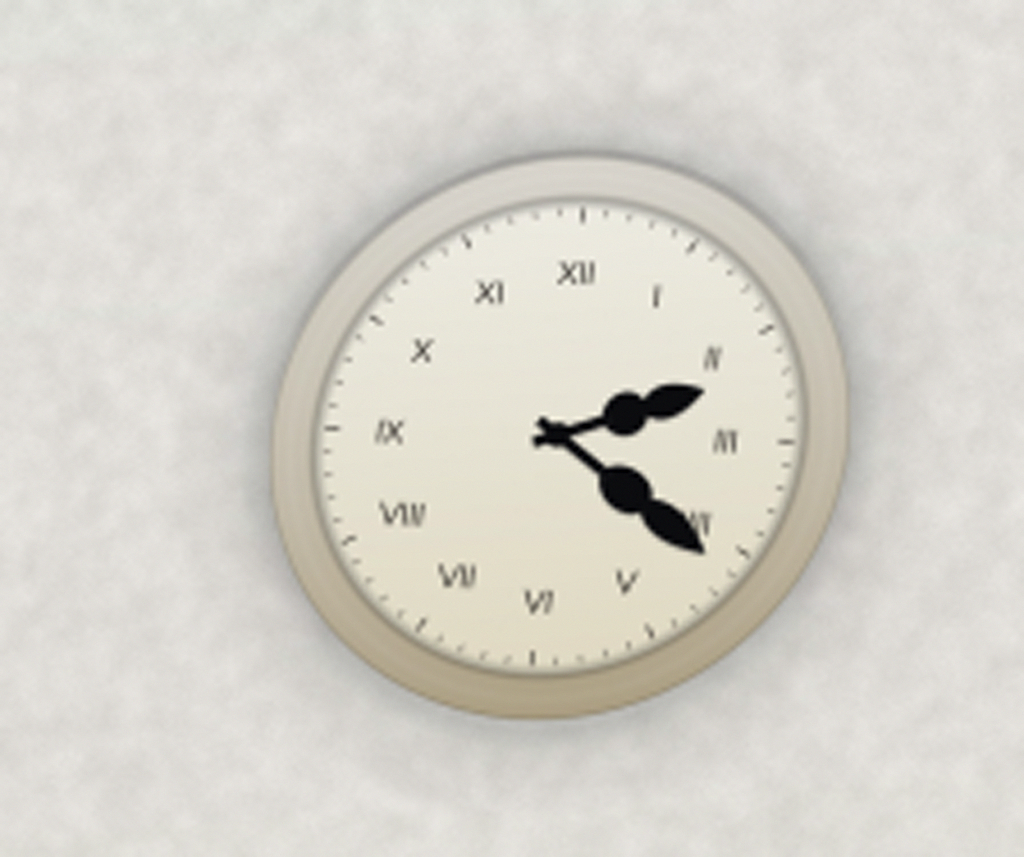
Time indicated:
{"hour": 2, "minute": 21}
